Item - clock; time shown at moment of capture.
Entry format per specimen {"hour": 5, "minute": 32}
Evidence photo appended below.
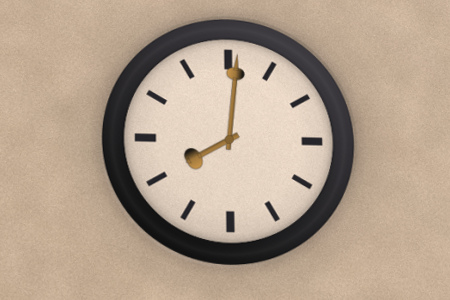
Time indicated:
{"hour": 8, "minute": 1}
